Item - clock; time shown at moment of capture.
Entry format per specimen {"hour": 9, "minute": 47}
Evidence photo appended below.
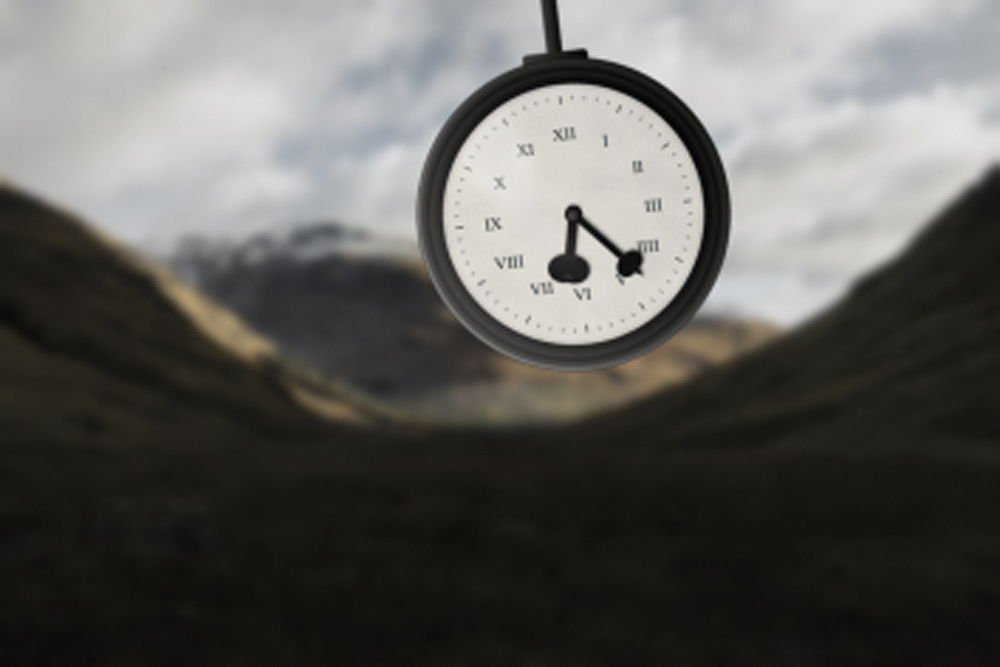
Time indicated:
{"hour": 6, "minute": 23}
